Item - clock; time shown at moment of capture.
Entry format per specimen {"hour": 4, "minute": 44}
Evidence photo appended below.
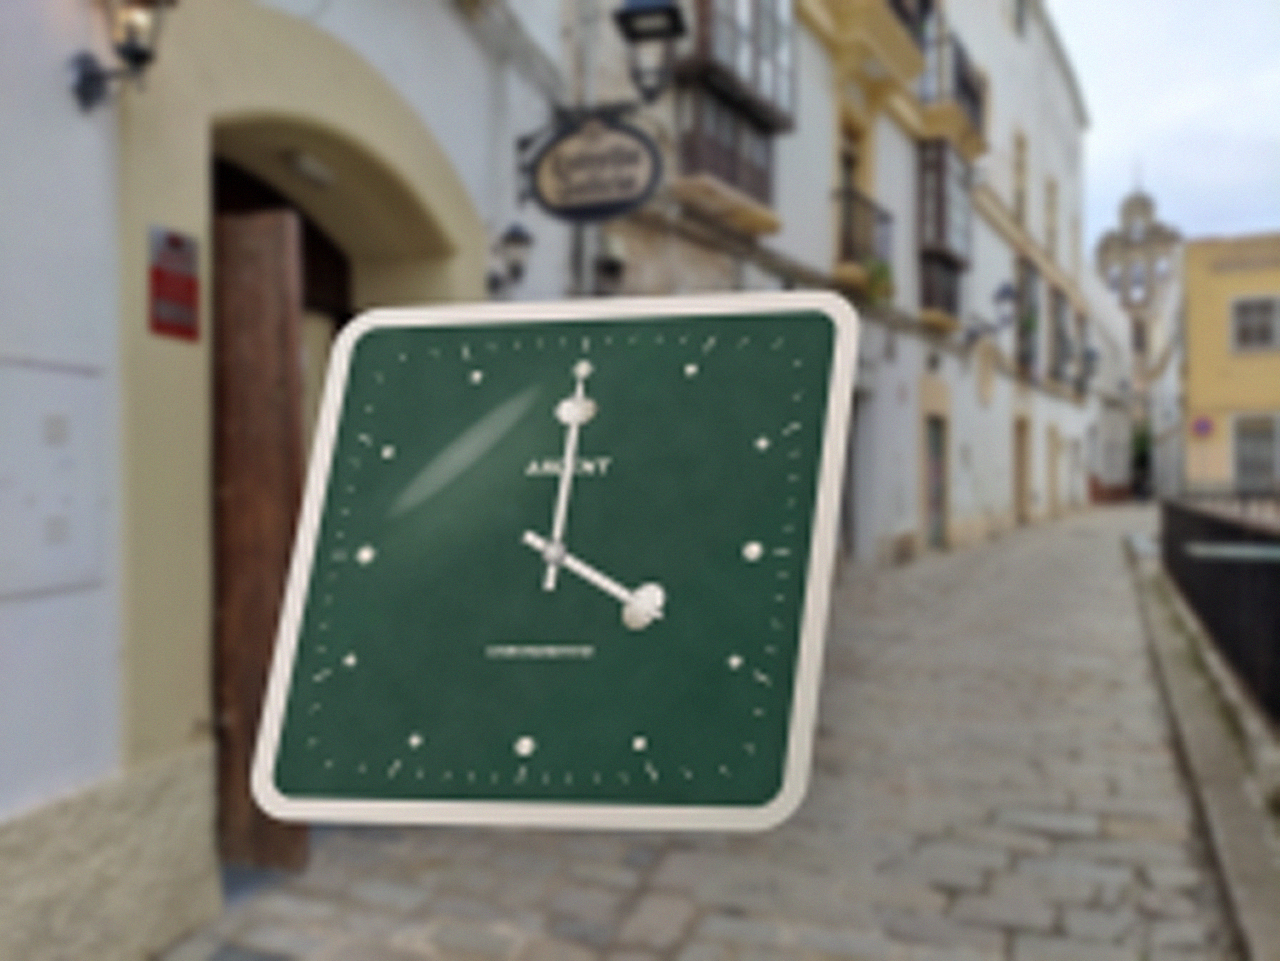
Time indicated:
{"hour": 4, "minute": 0}
